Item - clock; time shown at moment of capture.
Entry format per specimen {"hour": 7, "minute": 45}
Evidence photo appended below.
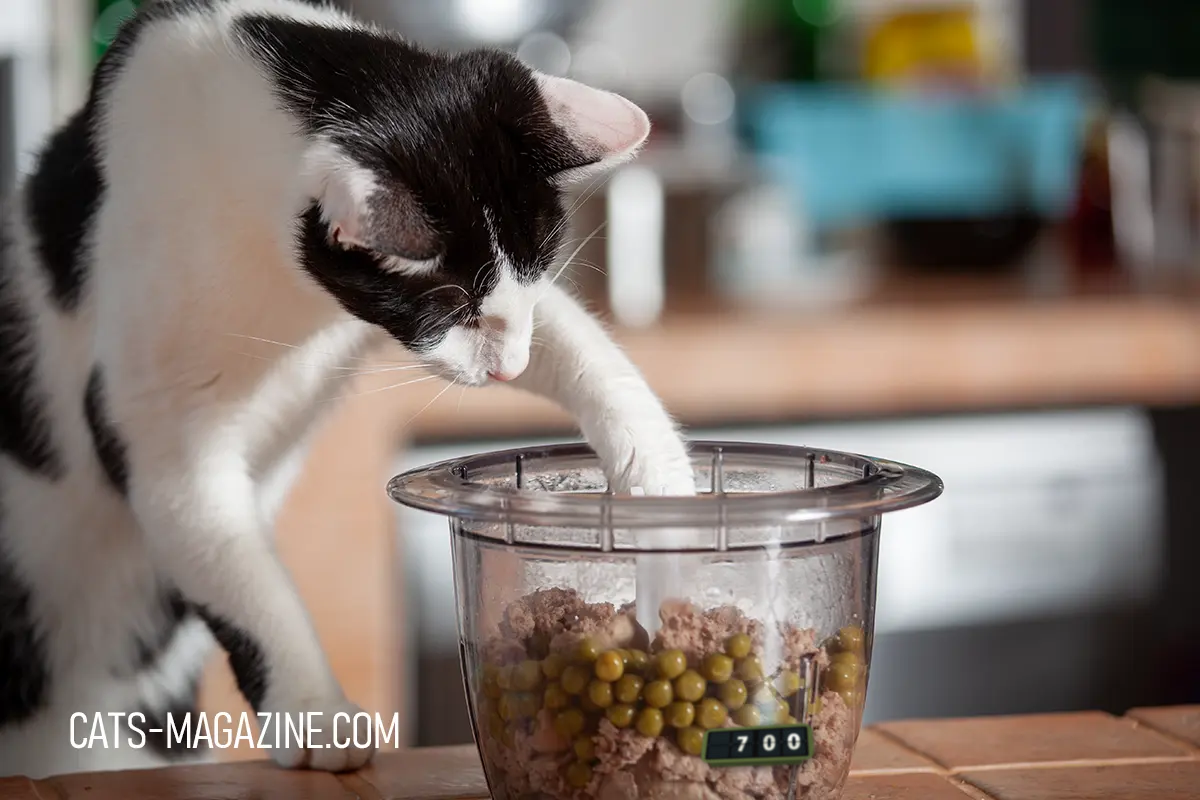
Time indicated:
{"hour": 7, "minute": 0}
